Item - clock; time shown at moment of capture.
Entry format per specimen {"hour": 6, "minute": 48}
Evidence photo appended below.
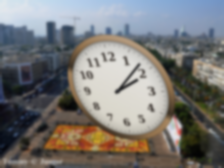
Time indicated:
{"hour": 2, "minute": 8}
